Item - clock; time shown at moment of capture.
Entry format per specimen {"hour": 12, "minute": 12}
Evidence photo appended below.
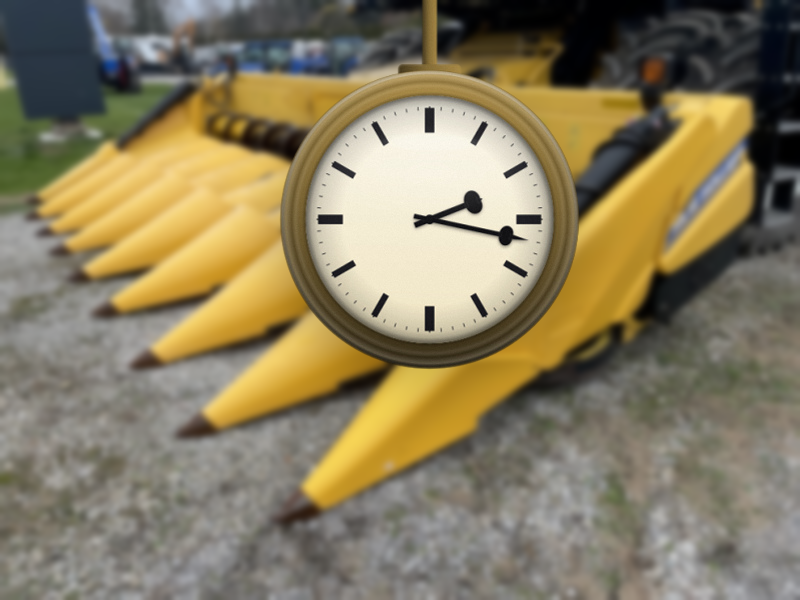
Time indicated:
{"hour": 2, "minute": 17}
